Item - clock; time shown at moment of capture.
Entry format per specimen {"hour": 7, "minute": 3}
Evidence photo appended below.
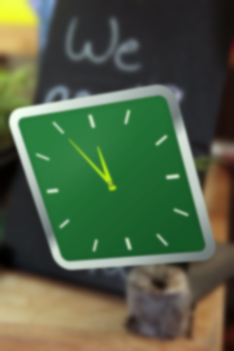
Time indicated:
{"hour": 11, "minute": 55}
